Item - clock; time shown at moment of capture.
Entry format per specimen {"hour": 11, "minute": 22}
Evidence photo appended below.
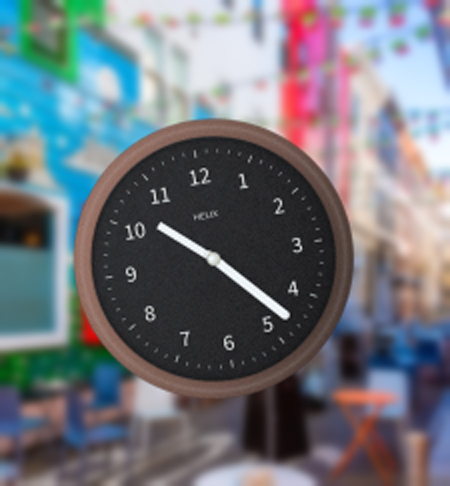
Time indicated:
{"hour": 10, "minute": 23}
